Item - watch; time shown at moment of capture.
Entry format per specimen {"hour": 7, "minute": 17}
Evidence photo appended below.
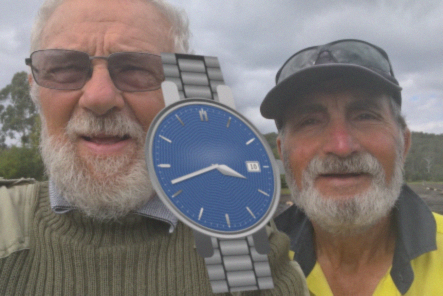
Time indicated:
{"hour": 3, "minute": 42}
